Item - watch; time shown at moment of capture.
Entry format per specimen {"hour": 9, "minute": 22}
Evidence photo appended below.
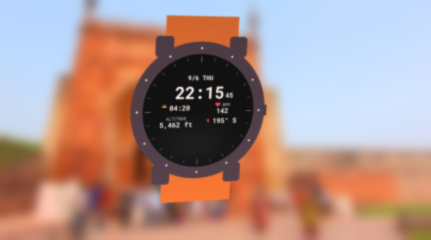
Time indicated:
{"hour": 22, "minute": 15}
